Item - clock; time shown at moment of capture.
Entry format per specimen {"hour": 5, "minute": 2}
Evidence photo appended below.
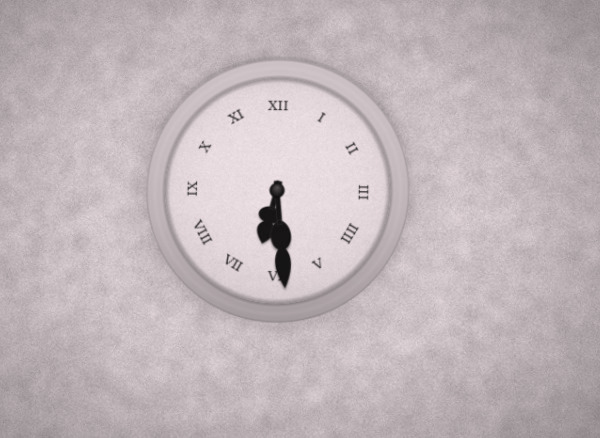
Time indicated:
{"hour": 6, "minute": 29}
